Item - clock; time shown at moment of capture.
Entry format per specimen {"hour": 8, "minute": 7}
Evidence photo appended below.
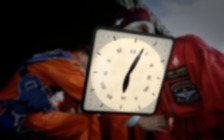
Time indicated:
{"hour": 6, "minute": 3}
